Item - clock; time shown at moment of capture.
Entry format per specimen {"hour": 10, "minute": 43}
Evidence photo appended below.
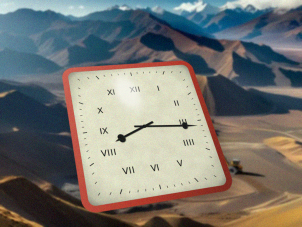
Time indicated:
{"hour": 8, "minute": 16}
